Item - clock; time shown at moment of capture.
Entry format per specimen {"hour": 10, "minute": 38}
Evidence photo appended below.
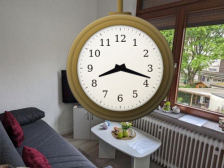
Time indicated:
{"hour": 8, "minute": 18}
